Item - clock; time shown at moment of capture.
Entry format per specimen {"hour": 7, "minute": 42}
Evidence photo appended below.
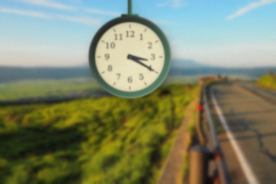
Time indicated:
{"hour": 3, "minute": 20}
